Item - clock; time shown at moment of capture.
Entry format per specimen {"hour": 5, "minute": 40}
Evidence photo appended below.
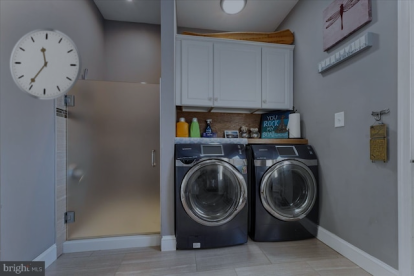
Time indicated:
{"hour": 11, "minute": 36}
